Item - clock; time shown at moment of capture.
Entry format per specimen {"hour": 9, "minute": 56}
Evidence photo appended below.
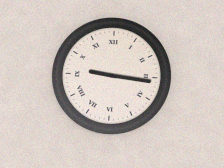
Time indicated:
{"hour": 9, "minute": 16}
